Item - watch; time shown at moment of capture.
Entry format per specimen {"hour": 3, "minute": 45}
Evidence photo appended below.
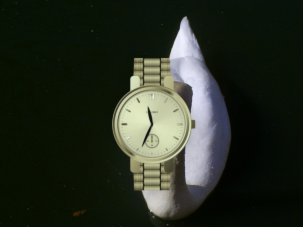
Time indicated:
{"hour": 11, "minute": 34}
